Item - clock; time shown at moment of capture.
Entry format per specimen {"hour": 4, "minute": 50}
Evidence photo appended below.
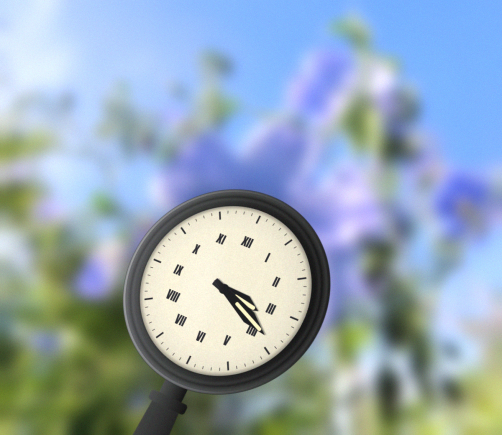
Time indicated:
{"hour": 3, "minute": 19}
